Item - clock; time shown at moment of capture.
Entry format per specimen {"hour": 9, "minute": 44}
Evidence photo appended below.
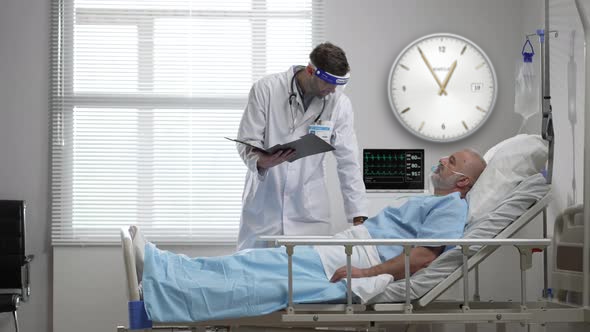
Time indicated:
{"hour": 12, "minute": 55}
